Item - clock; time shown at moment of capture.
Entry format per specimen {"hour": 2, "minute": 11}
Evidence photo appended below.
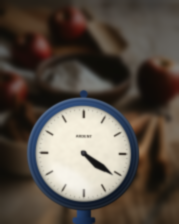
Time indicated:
{"hour": 4, "minute": 21}
